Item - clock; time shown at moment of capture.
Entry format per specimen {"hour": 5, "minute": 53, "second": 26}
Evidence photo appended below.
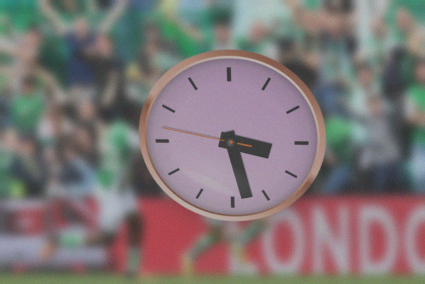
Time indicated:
{"hour": 3, "minute": 27, "second": 47}
